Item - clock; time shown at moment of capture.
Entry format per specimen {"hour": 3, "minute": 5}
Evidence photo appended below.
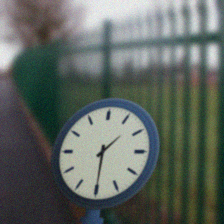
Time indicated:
{"hour": 1, "minute": 30}
